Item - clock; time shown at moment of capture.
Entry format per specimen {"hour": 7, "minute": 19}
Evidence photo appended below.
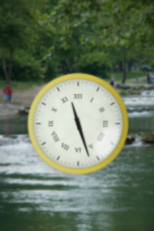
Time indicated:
{"hour": 11, "minute": 27}
